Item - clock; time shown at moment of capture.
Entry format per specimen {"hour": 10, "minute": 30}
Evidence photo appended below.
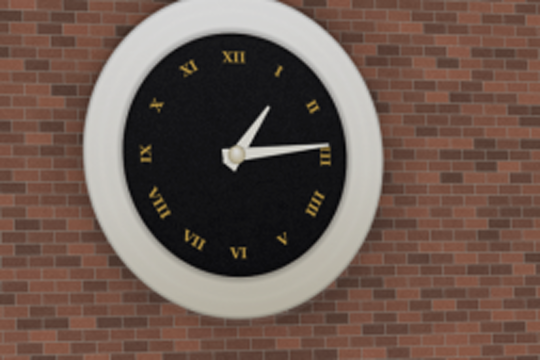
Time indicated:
{"hour": 1, "minute": 14}
